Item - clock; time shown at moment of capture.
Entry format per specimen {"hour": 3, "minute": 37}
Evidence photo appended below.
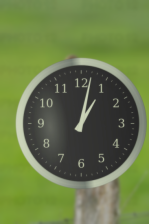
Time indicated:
{"hour": 1, "minute": 2}
